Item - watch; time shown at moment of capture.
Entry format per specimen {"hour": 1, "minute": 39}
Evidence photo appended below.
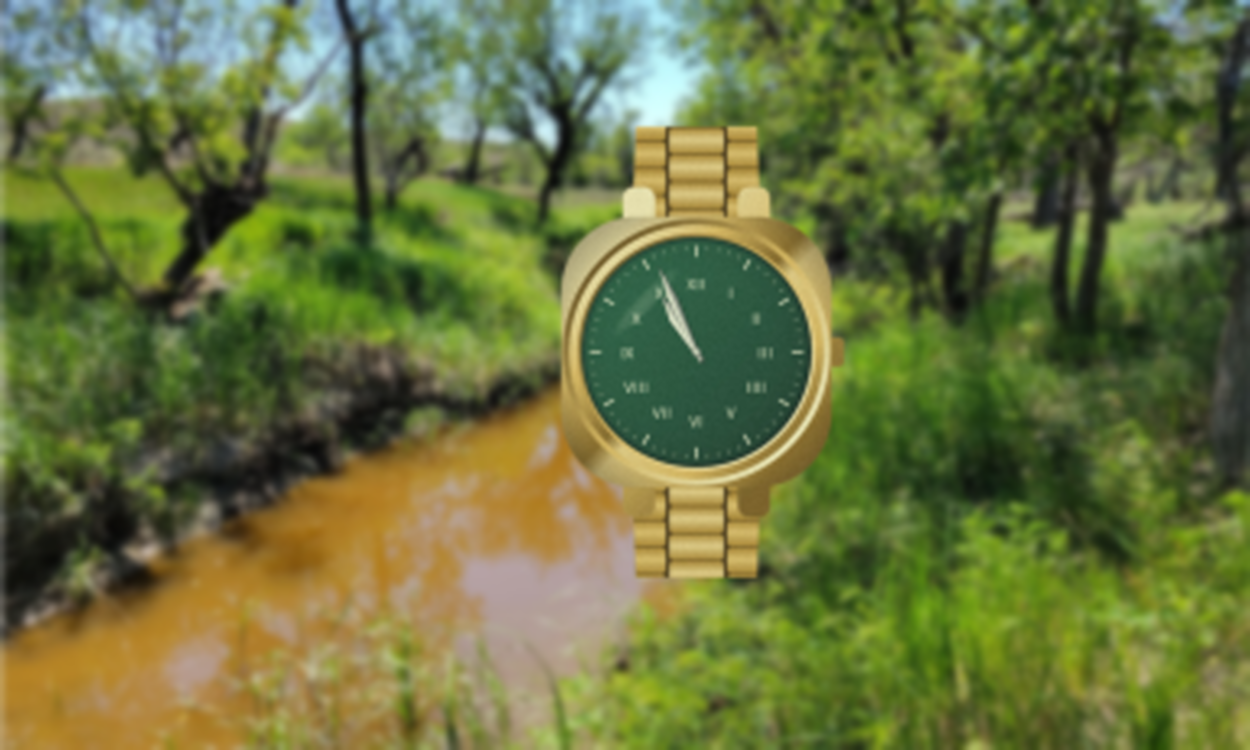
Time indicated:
{"hour": 10, "minute": 56}
